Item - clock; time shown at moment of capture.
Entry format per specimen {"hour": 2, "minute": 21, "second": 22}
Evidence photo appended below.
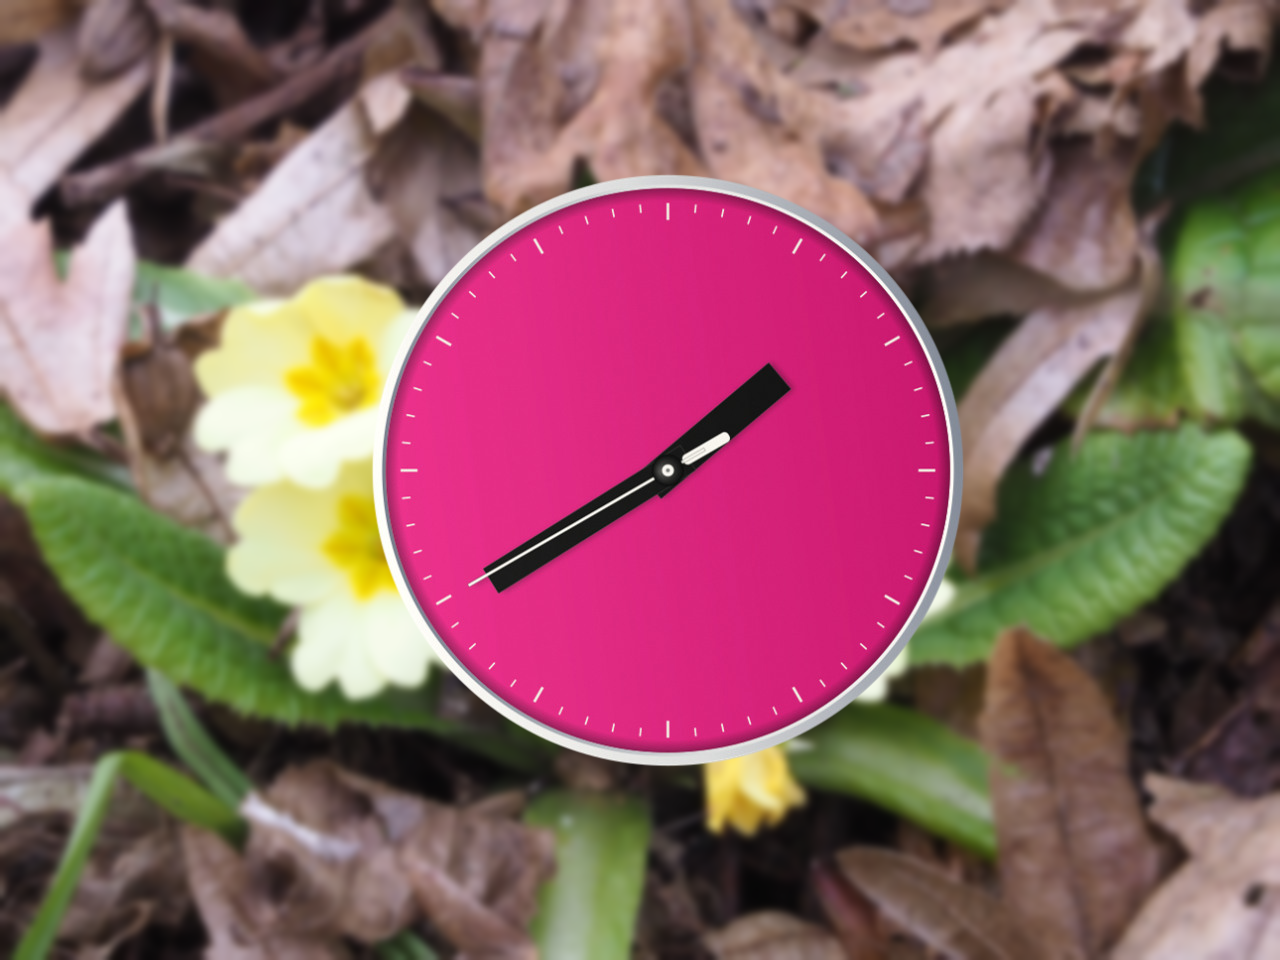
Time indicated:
{"hour": 1, "minute": 39, "second": 40}
